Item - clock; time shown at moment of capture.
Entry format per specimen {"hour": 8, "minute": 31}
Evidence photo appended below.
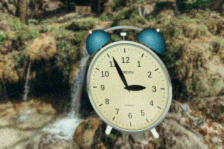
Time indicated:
{"hour": 2, "minute": 56}
